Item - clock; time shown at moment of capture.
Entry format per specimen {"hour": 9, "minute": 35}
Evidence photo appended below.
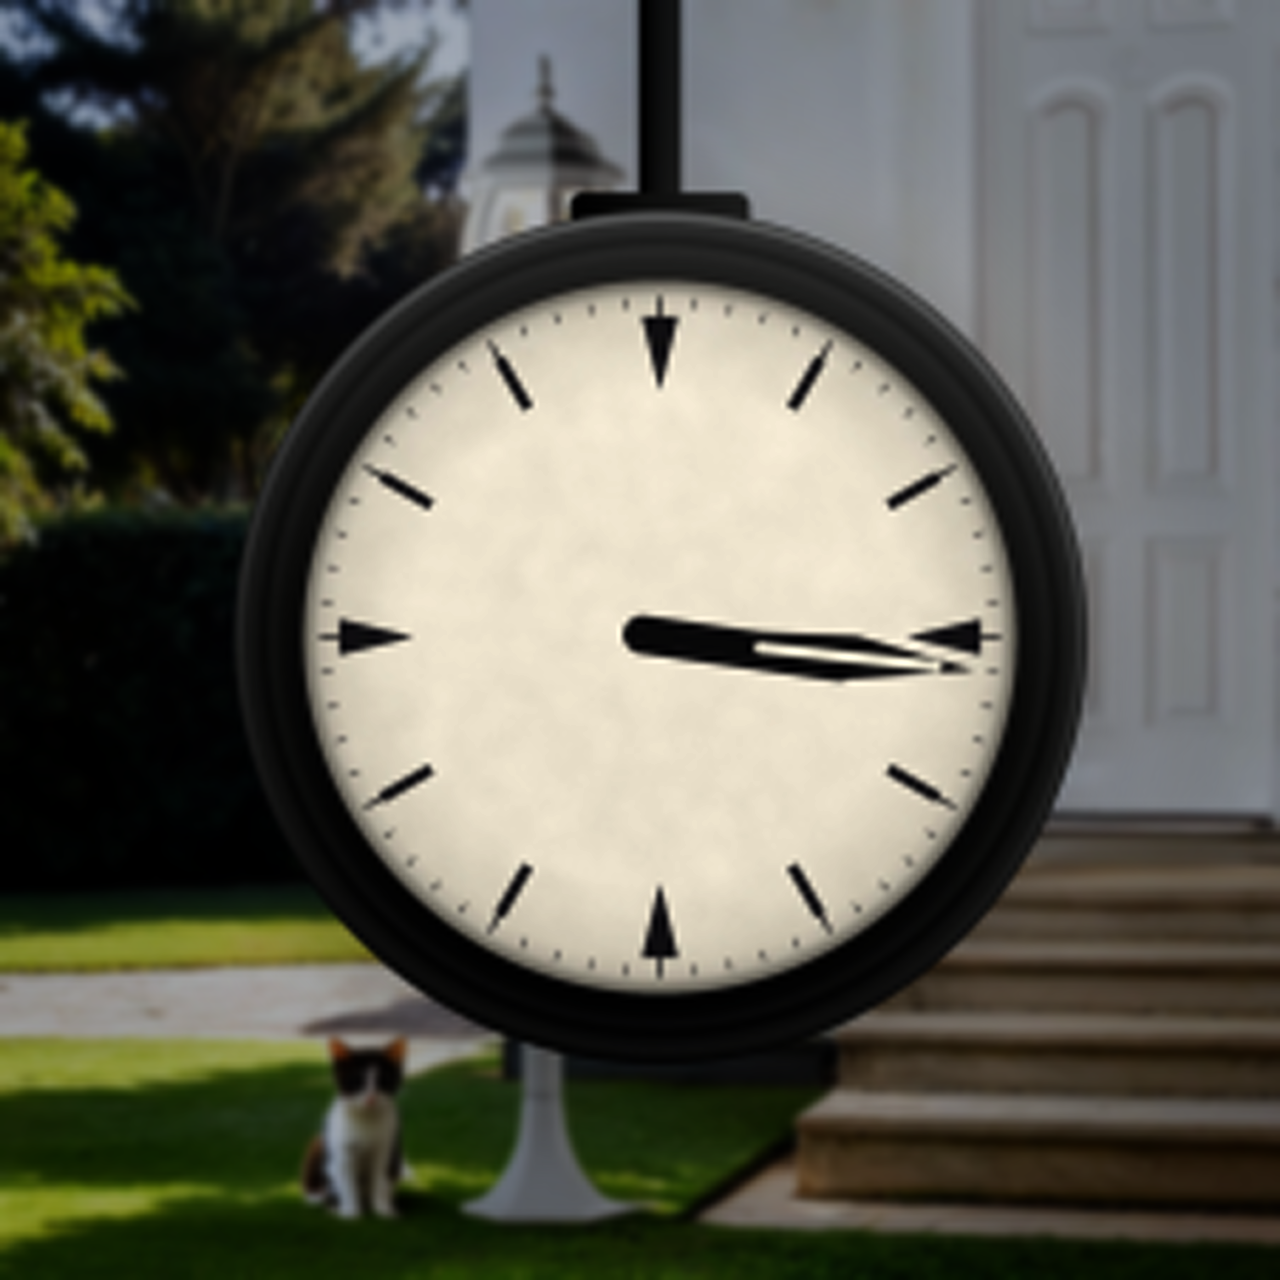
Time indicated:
{"hour": 3, "minute": 16}
